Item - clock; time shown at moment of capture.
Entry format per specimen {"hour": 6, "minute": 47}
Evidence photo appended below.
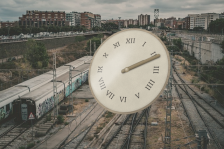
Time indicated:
{"hour": 2, "minute": 11}
